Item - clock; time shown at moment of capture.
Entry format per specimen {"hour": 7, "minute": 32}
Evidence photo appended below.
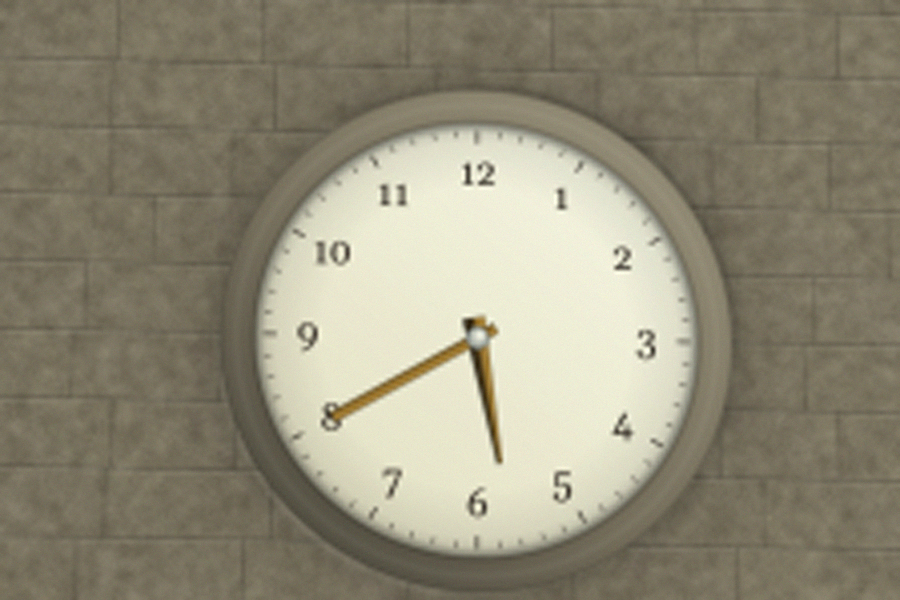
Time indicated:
{"hour": 5, "minute": 40}
